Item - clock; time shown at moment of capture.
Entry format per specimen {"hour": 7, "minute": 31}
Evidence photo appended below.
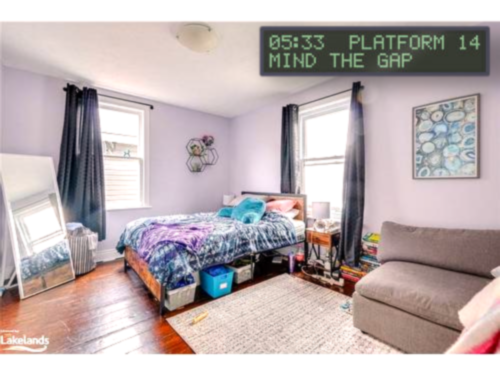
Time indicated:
{"hour": 5, "minute": 33}
